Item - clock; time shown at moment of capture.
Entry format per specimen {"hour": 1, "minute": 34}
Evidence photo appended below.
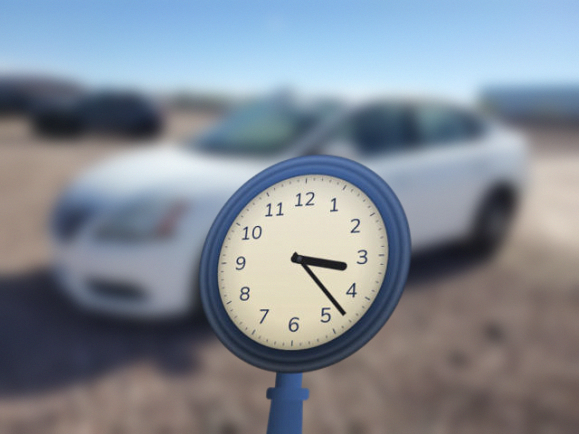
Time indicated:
{"hour": 3, "minute": 23}
